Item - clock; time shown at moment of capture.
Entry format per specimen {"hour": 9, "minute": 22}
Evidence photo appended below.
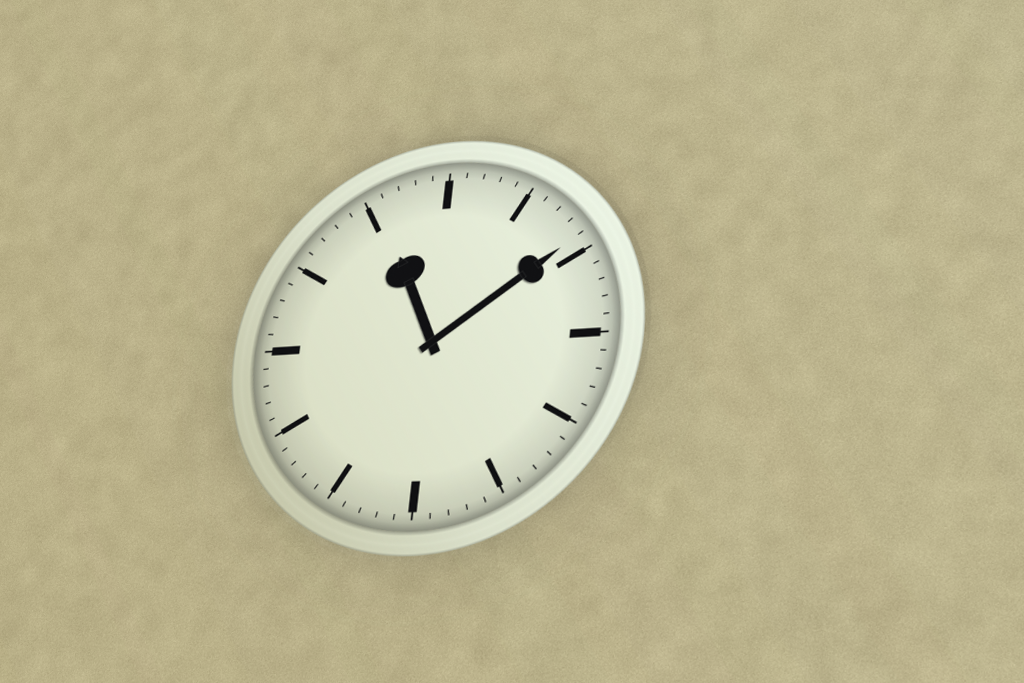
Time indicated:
{"hour": 11, "minute": 9}
